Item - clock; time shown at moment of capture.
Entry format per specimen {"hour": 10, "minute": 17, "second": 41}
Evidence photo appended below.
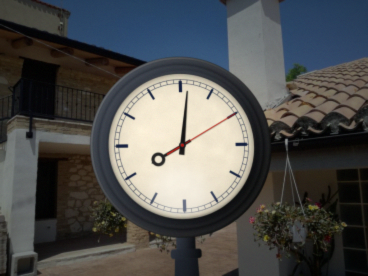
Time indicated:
{"hour": 8, "minute": 1, "second": 10}
